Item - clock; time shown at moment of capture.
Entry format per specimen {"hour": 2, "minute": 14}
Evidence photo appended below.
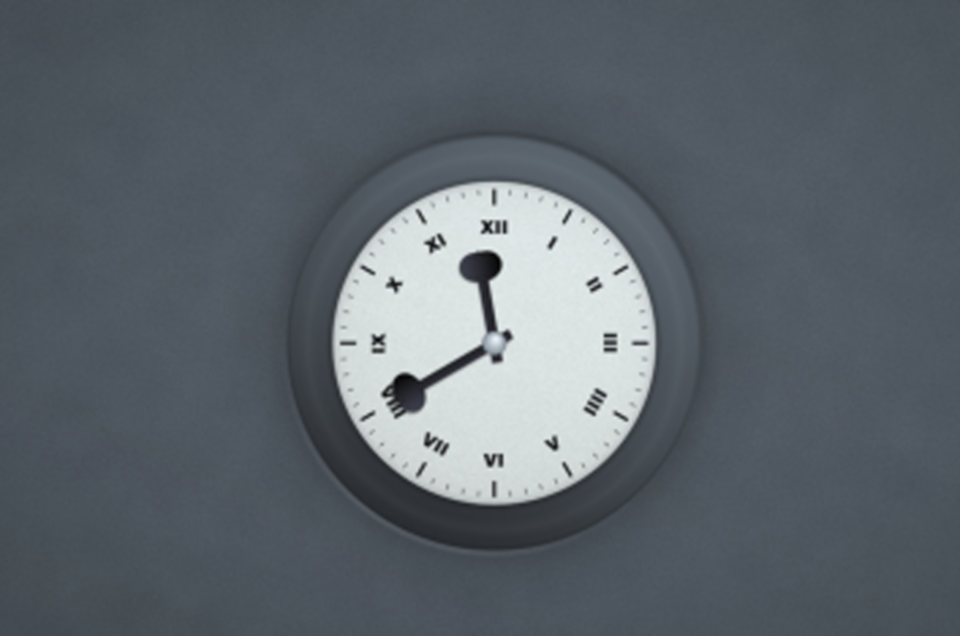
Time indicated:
{"hour": 11, "minute": 40}
